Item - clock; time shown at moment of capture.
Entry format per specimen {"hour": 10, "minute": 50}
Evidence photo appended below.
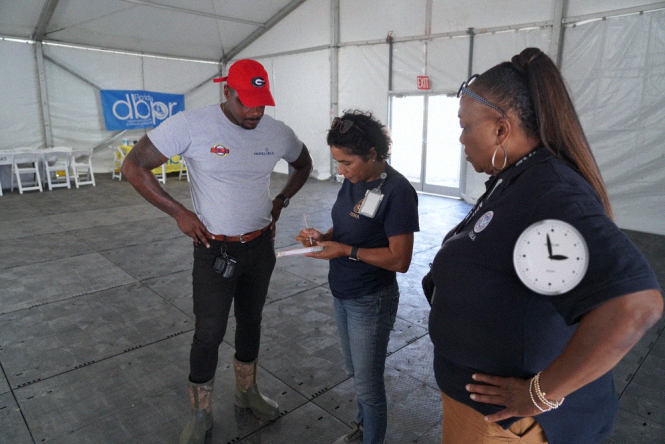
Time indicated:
{"hour": 2, "minute": 58}
